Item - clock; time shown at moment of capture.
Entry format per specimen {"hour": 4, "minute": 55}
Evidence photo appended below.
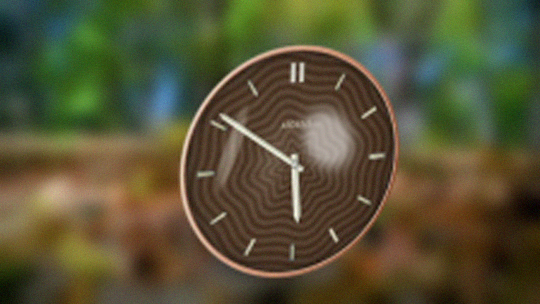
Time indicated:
{"hour": 5, "minute": 51}
